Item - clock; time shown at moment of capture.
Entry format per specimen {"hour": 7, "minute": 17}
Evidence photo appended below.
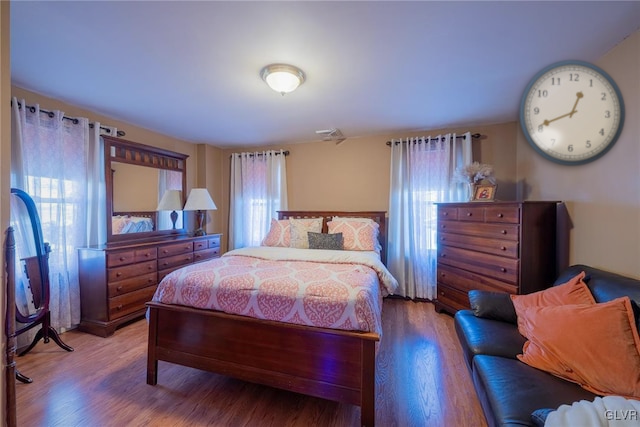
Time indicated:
{"hour": 12, "minute": 41}
